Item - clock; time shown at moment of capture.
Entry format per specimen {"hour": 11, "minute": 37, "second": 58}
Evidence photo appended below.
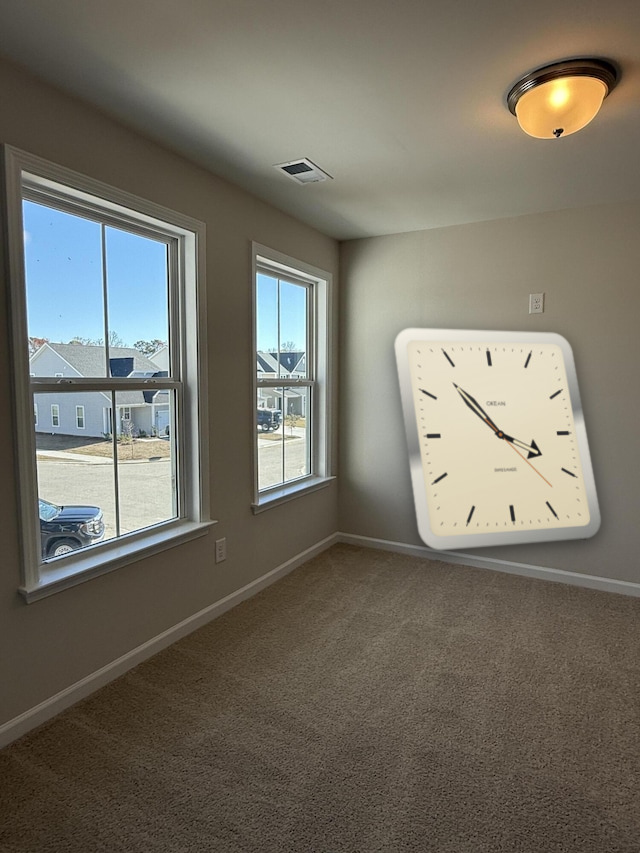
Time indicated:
{"hour": 3, "minute": 53, "second": 23}
